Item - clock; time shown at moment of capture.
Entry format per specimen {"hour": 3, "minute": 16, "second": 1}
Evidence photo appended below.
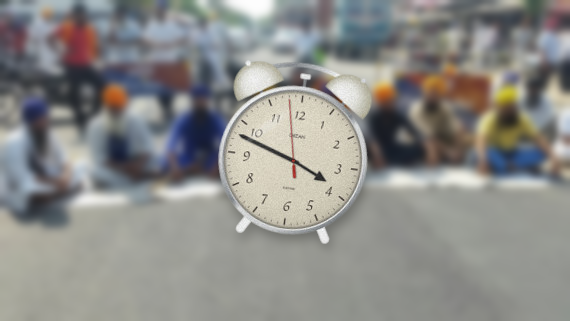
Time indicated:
{"hour": 3, "minute": 47, "second": 58}
